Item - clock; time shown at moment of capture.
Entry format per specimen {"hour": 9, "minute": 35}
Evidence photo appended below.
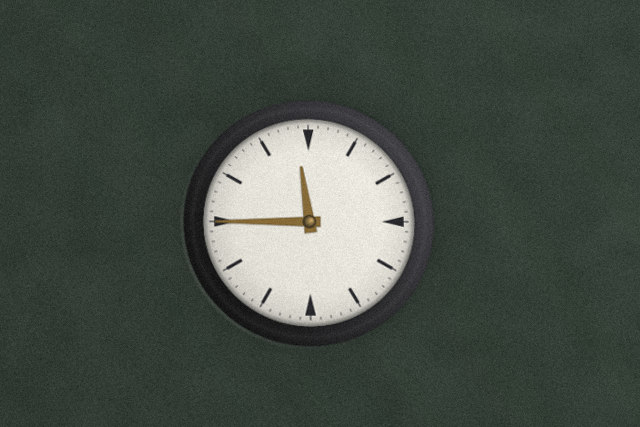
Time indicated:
{"hour": 11, "minute": 45}
